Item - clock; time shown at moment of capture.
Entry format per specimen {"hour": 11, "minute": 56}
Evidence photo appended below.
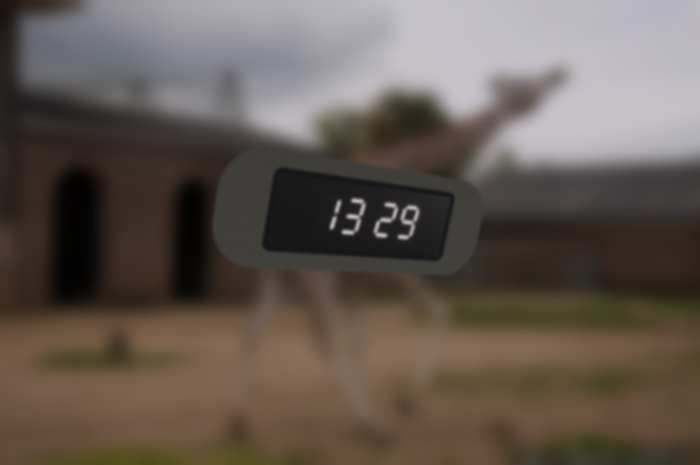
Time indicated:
{"hour": 13, "minute": 29}
